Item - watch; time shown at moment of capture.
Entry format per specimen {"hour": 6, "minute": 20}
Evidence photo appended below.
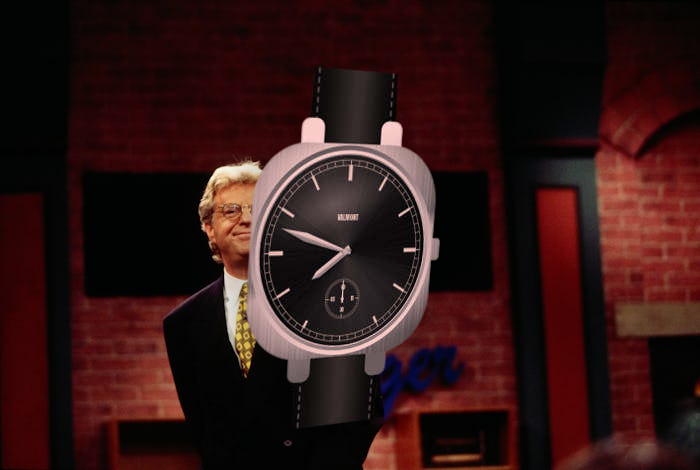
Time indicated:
{"hour": 7, "minute": 48}
